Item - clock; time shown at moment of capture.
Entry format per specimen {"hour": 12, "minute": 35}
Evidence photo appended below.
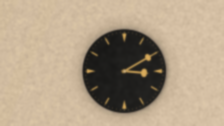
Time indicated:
{"hour": 3, "minute": 10}
